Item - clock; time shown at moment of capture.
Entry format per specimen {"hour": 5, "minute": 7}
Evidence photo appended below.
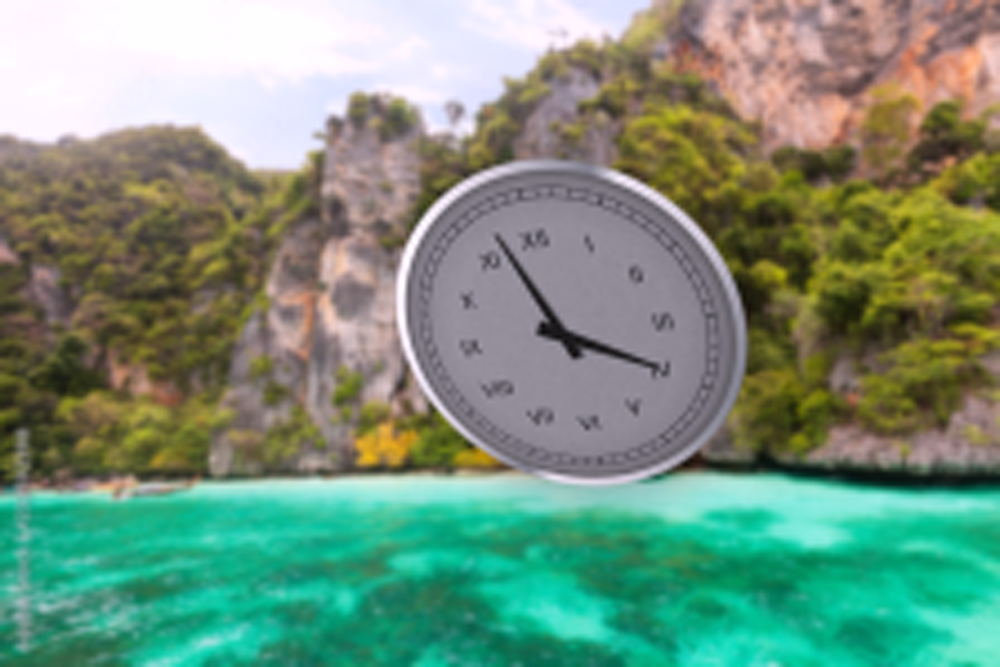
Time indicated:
{"hour": 3, "minute": 57}
